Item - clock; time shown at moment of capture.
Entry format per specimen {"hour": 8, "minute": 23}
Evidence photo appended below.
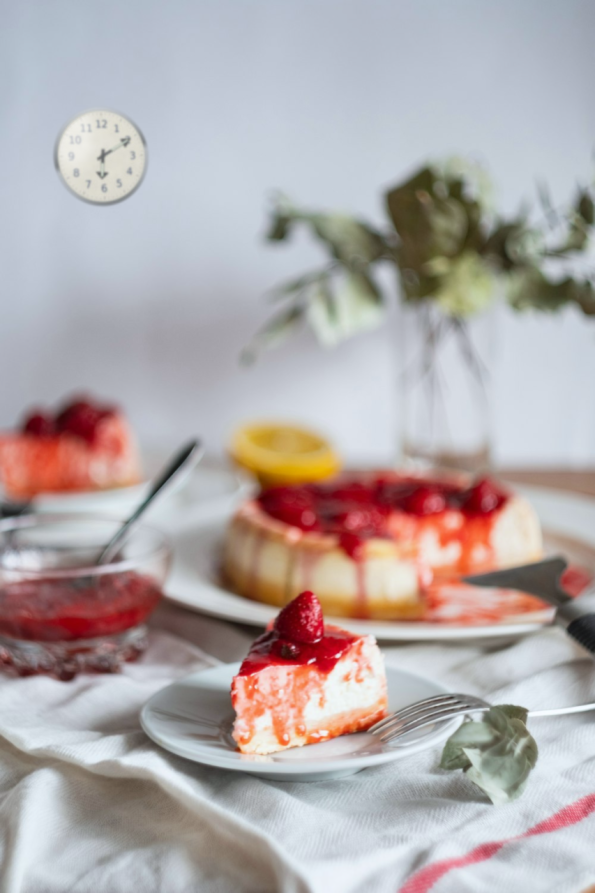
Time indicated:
{"hour": 6, "minute": 10}
